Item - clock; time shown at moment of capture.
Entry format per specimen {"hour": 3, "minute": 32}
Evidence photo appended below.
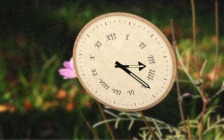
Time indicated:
{"hour": 3, "minute": 24}
